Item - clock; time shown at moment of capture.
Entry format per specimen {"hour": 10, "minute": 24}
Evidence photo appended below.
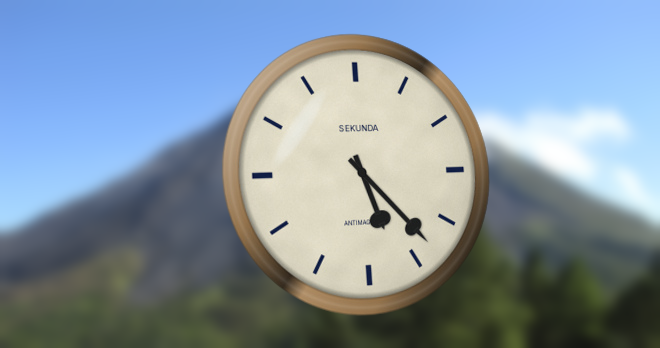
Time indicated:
{"hour": 5, "minute": 23}
